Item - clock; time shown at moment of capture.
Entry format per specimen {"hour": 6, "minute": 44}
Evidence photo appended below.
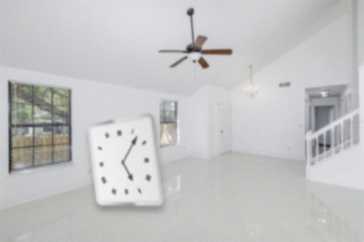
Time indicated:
{"hour": 5, "minute": 7}
